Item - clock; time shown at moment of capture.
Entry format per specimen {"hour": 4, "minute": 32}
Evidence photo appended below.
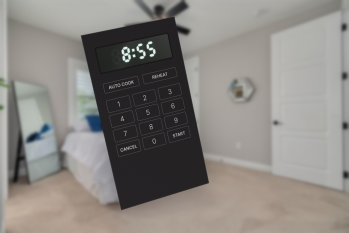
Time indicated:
{"hour": 8, "minute": 55}
